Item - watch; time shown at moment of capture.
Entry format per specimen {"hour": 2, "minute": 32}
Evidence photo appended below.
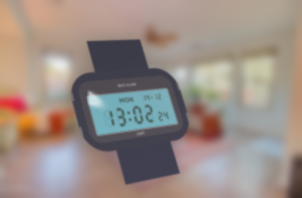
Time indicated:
{"hour": 13, "minute": 2}
